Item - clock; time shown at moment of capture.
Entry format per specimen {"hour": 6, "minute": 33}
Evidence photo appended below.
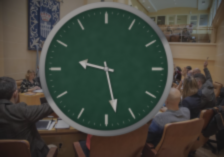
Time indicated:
{"hour": 9, "minute": 28}
